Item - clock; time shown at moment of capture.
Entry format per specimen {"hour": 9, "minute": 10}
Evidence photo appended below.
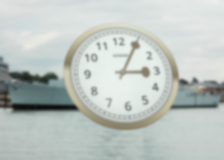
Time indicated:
{"hour": 3, "minute": 5}
